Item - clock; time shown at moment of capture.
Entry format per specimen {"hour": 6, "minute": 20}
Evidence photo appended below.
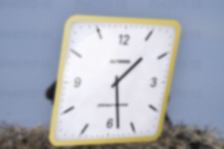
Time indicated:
{"hour": 1, "minute": 28}
